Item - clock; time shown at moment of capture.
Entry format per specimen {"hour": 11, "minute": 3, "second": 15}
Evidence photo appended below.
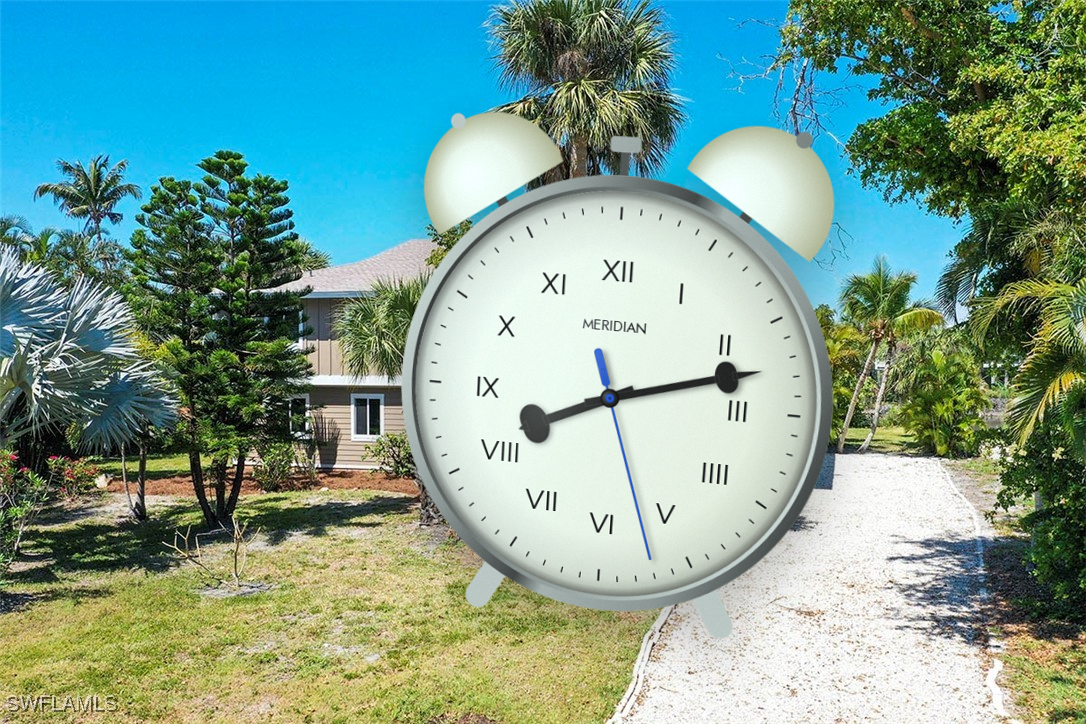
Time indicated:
{"hour": 8, "minute": 12, "second": 27}
